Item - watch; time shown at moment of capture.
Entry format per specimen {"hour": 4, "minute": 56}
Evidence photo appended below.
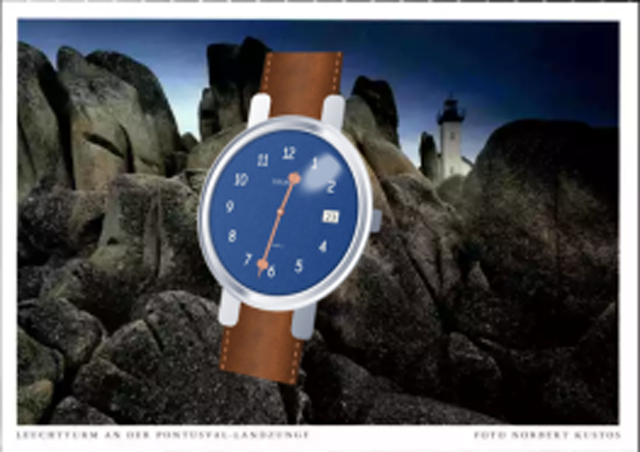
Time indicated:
{"hour": 12, "minute": 32}
